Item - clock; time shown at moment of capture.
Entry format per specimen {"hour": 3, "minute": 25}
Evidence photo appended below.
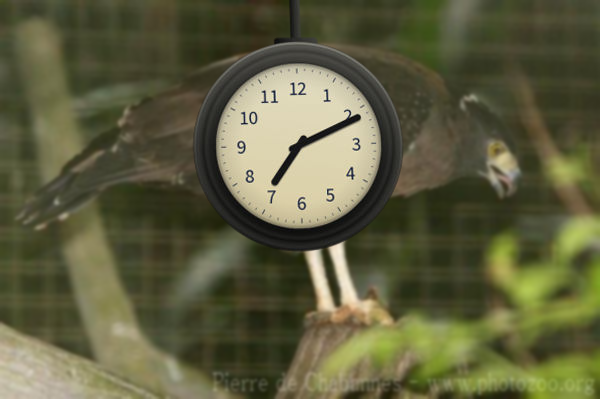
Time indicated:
{"hour": 7, "minute": 11}
